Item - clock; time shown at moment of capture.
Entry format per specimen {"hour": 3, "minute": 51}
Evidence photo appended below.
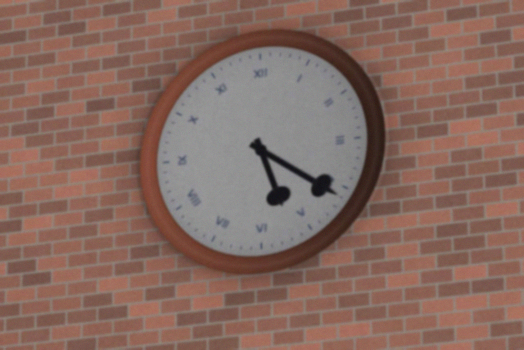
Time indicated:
{"hour": 5, "minute": 21}
